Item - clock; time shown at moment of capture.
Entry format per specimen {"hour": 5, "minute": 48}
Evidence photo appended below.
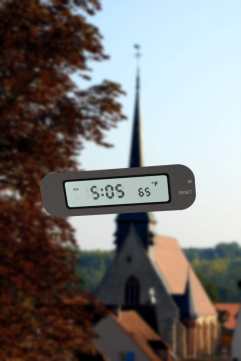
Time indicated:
{"hour": 5, "minute": 5}
